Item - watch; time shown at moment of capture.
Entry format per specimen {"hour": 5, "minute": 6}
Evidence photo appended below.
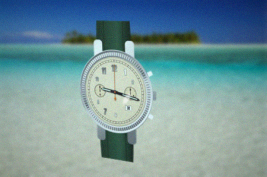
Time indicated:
{"hour": 9, "minute": 17}
